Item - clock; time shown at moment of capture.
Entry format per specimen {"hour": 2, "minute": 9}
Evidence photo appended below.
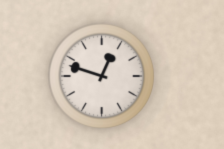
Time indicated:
{"hour": 12, "minute": 48}
